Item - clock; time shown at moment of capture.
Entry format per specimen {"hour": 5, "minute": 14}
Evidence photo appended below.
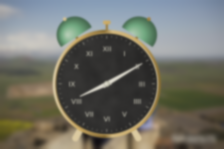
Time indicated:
{"hour": 8, "minute": 10}
